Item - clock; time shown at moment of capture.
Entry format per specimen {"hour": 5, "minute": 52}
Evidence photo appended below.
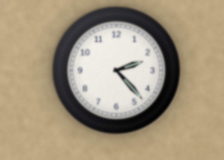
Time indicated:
{"hour": 2, "minute": 23}
